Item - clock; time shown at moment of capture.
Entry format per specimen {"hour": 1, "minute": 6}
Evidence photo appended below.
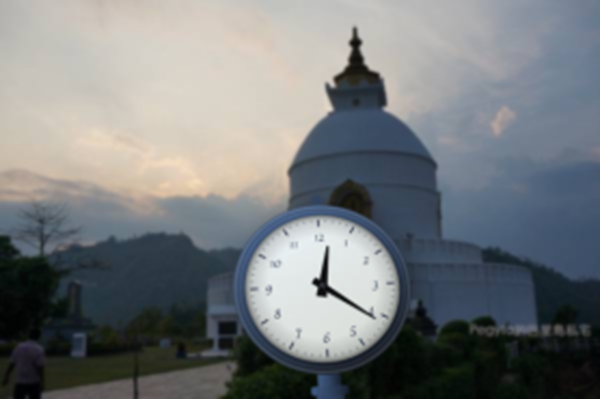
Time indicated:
{"hour": 12, "minute": 21}
